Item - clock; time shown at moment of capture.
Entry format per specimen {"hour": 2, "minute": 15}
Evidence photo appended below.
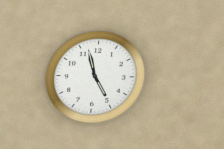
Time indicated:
{"hour": 4, "minute": 57}
